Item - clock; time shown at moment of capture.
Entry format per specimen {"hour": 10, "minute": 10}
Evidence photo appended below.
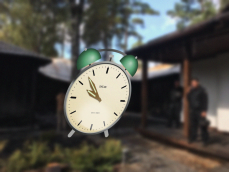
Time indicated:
{"hour": 9, "minute": 53}
